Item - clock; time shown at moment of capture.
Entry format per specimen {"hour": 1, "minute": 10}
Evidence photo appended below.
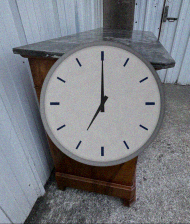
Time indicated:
{"hour": 7, "minute": 0}
